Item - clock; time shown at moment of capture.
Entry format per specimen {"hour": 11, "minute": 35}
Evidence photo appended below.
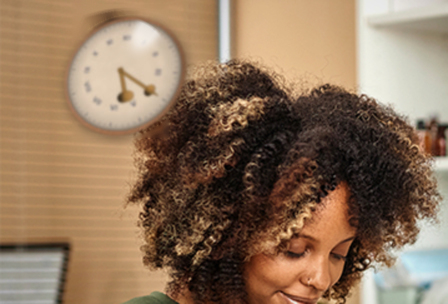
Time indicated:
{"hour": 5, "minute": 20}
